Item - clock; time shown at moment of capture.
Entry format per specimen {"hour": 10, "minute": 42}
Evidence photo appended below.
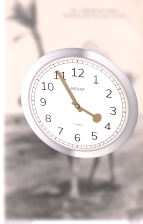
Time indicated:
{"hour": 3, "minute": 55}
